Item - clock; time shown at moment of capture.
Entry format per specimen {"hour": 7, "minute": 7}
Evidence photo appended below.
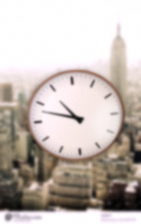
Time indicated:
{"hour": 10, "minute": 48}
